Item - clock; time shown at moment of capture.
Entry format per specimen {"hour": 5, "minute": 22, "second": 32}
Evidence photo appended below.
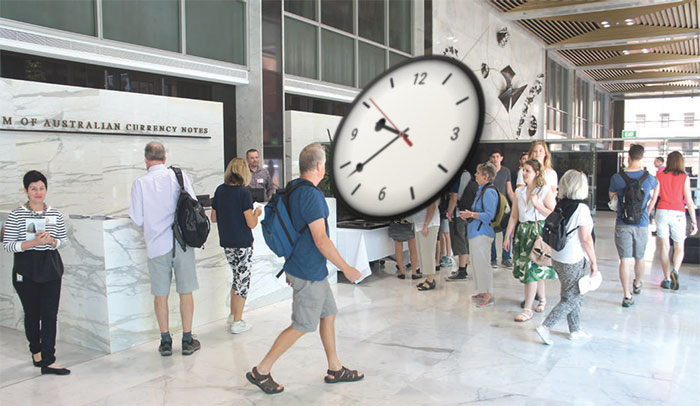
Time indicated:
{"hour": 9, "minute": 37, "second": 51}
